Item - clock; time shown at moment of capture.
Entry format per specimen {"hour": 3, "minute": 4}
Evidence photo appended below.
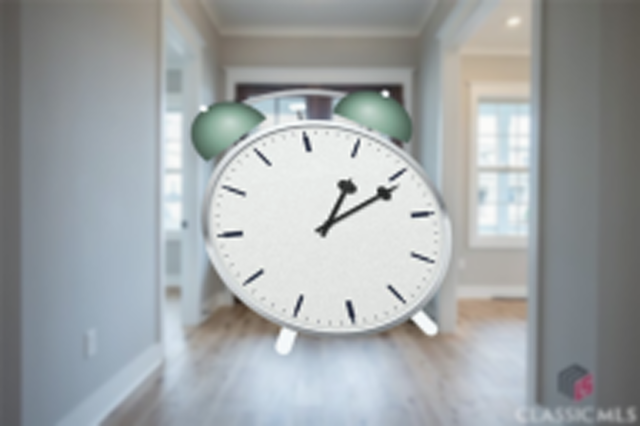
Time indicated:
{"hour": 1, "minute": 11}
